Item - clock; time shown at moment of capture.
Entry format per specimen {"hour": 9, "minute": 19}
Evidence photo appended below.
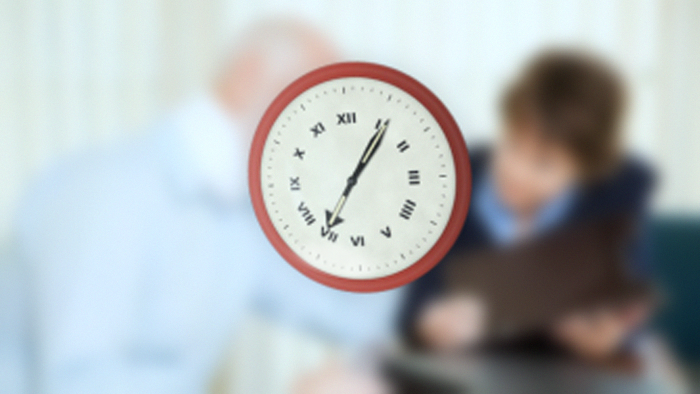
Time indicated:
{"hour": 7, "minute": 6}
